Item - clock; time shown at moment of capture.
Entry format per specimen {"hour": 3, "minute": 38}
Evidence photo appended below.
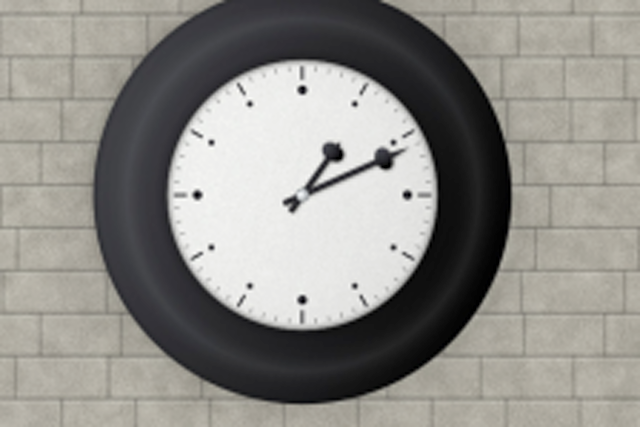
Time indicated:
{"hour": 1, "minute": 11}
